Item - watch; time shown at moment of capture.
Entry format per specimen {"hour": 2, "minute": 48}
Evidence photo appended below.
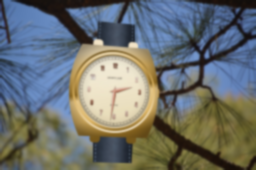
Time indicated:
{"hour": 2, "minute": 31}
